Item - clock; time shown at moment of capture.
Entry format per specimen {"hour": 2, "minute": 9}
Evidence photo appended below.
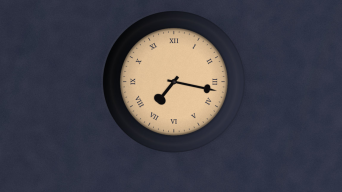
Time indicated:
{"hour": 7, "minute": 17}
